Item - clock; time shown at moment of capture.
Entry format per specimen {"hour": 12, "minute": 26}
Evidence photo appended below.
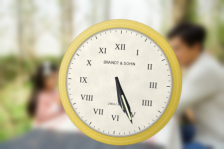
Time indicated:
{"hour": 5, "minute": 26}
